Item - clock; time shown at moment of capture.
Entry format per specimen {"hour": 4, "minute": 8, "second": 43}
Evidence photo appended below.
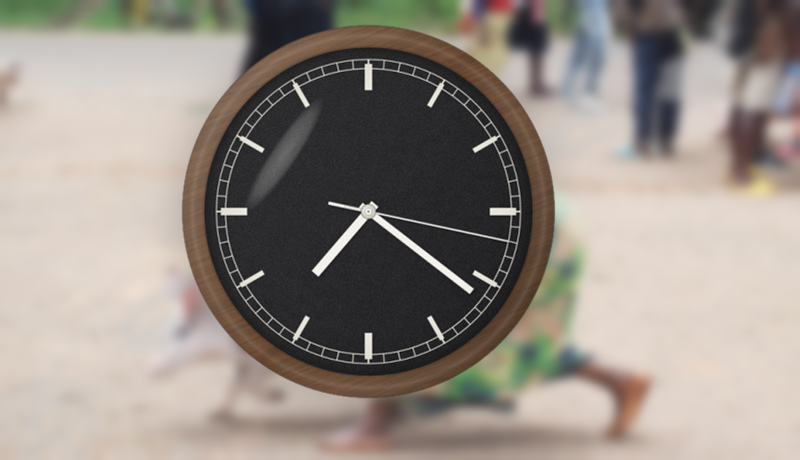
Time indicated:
{"hour": 7, "minute": 21, "second": 17}
